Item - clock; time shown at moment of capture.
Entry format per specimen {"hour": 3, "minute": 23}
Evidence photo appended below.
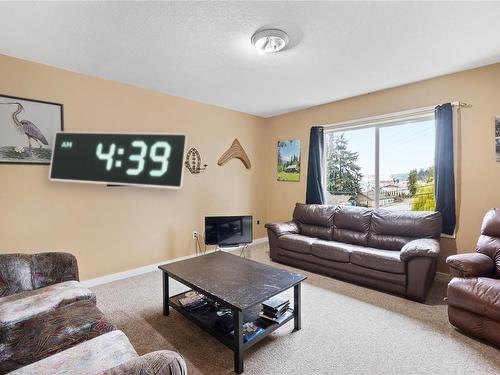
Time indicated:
{"hour": 4, "minute": 39}
